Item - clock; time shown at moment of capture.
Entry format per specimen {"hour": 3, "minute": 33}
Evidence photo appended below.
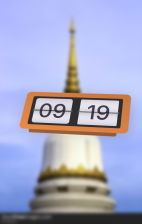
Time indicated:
{"hour": 9, "minute": 19}
